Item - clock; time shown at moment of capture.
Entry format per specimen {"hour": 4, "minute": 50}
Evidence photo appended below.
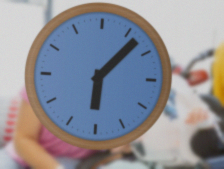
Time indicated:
{"hour": 6, "minute": 7}
